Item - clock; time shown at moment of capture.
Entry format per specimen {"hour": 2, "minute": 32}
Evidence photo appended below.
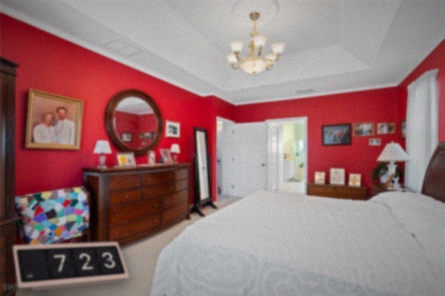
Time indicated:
{"hour": 7, "minute": 23}
